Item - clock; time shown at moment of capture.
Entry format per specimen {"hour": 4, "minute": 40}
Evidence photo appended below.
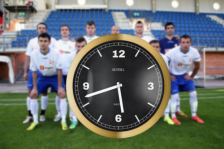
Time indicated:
{"hour": 5, "minute": 42}
